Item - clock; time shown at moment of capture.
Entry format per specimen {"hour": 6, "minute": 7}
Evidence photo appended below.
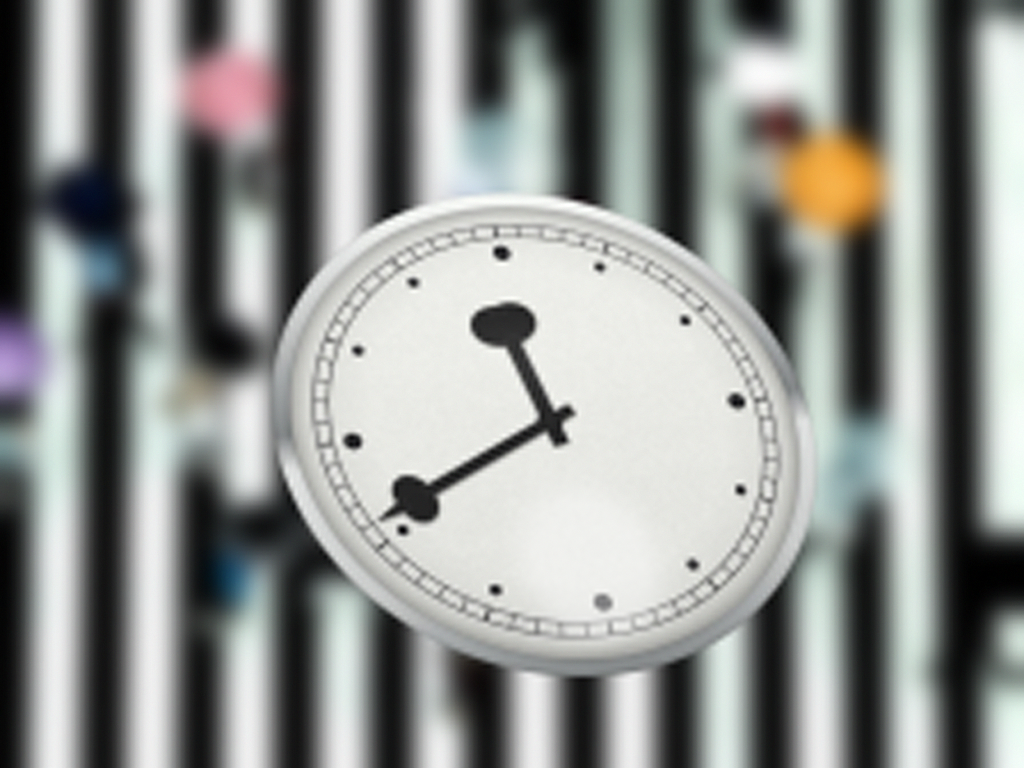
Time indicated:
{"hour": 11, "minute": 41}
